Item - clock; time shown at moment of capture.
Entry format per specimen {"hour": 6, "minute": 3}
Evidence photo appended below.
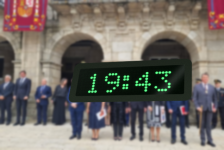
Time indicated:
{"hour": 19, "minute": 43}
